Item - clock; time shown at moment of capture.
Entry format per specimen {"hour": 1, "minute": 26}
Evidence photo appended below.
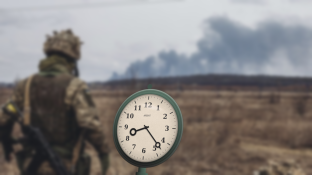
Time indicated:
{"hour": 8, "minute": 23}
